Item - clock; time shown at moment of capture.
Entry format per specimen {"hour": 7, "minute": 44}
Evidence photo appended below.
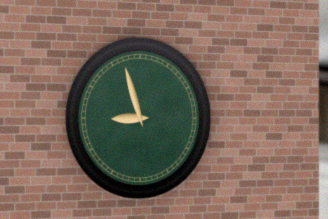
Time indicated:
{"hour": 8, "minute": 57}
